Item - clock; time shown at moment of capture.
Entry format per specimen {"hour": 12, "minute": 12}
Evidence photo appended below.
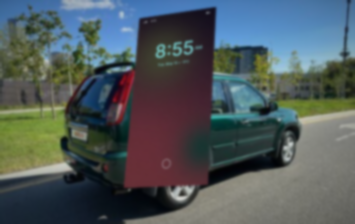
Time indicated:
{"hour": 8, "minute": 55}
